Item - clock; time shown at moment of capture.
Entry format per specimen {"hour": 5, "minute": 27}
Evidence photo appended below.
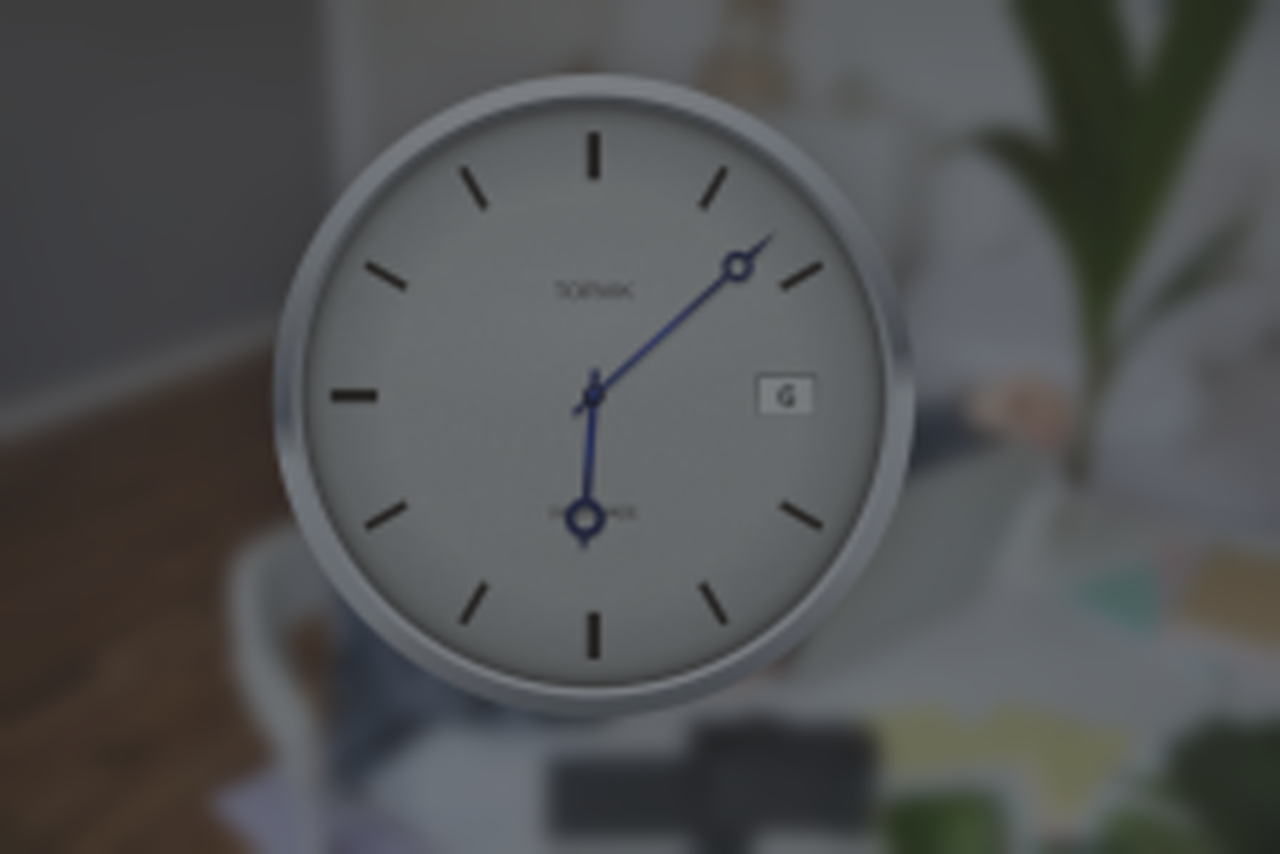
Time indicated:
{"hour": 6, "minute": 8}
